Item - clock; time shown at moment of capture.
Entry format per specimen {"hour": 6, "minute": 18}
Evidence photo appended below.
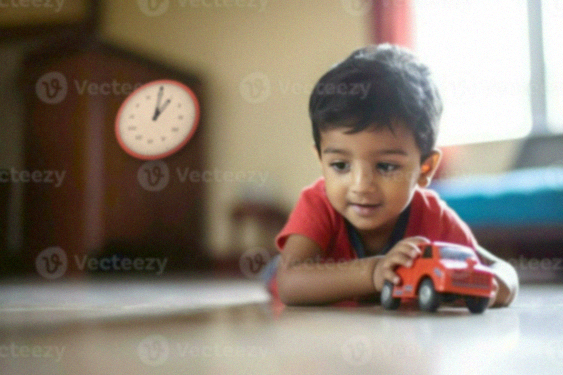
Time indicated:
{"hour": 1, "minute": 0}
